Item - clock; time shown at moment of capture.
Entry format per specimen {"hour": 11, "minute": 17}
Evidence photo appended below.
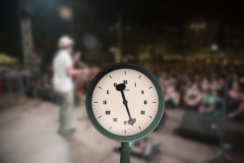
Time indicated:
{"hour": 11, "minute": 27}
